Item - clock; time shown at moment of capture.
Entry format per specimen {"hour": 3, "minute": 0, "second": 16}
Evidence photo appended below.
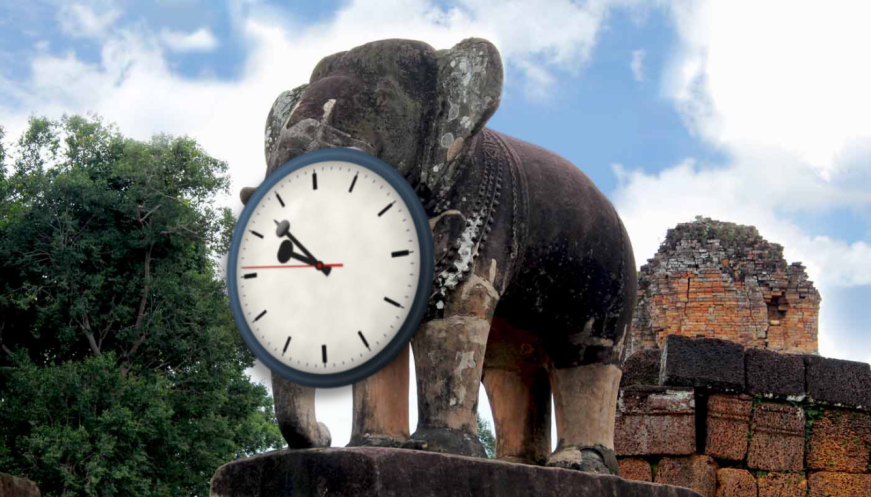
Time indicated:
{"hour": 9, "minute": 52, "second": 46}
